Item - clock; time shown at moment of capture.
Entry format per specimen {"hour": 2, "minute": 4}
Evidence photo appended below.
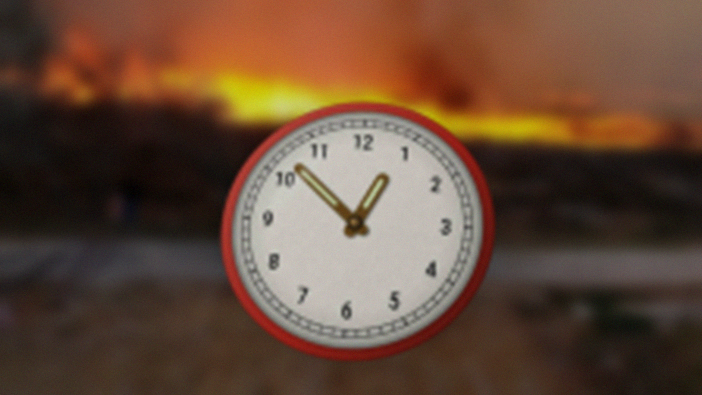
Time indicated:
{"hour": 12, "minute": 52}
